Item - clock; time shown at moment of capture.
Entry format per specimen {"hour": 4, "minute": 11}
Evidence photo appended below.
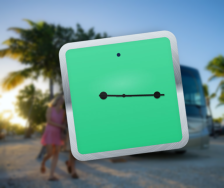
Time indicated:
{"hour": 9, "minute": 16}
